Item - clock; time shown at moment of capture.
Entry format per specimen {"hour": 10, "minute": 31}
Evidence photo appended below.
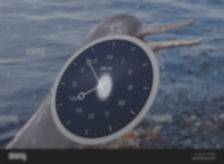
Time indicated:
{"hour": 7, "minute": 53}
